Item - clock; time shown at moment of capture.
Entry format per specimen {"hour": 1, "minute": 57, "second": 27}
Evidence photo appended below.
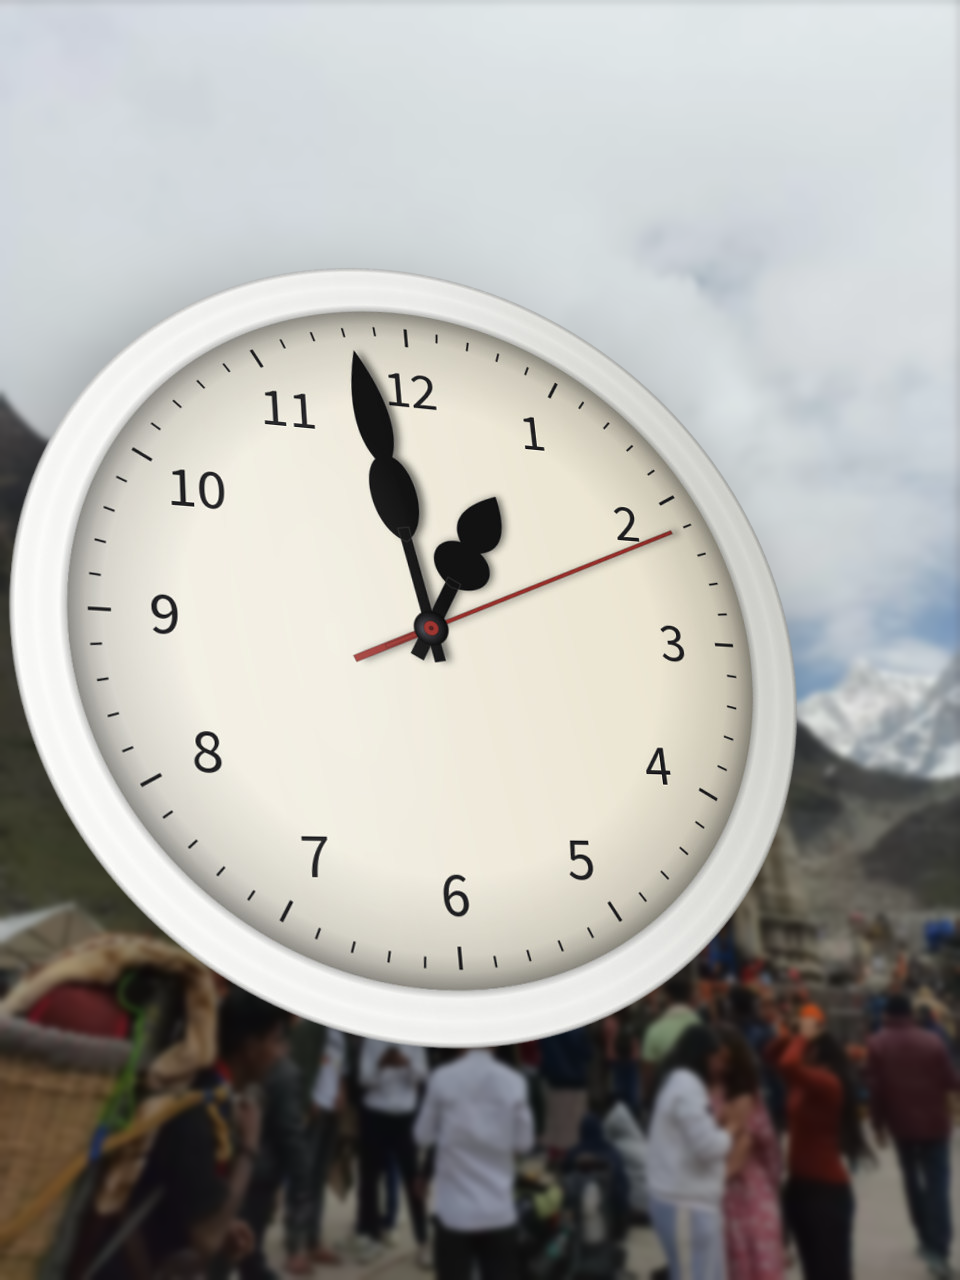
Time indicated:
{"hour": 12, "minute": 58, "second": 11}
